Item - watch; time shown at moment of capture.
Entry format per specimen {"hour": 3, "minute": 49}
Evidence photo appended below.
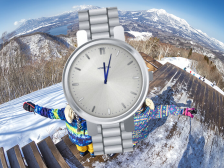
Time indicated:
{"hour": 12, "minute": 3}
